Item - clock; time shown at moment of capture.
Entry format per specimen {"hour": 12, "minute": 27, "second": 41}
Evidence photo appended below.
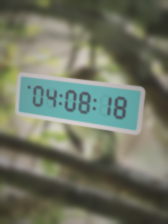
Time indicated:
{"hour": 4, "minute": 8, "second": 18}
